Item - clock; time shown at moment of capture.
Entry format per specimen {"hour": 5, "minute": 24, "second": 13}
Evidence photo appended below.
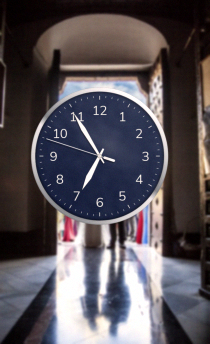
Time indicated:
{"hour": 6, "minute": 54, "second": 48}
